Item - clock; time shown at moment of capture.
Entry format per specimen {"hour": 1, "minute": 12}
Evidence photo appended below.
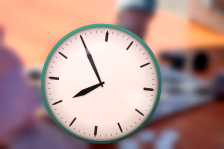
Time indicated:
{"hour": 7, "minute": 55}
